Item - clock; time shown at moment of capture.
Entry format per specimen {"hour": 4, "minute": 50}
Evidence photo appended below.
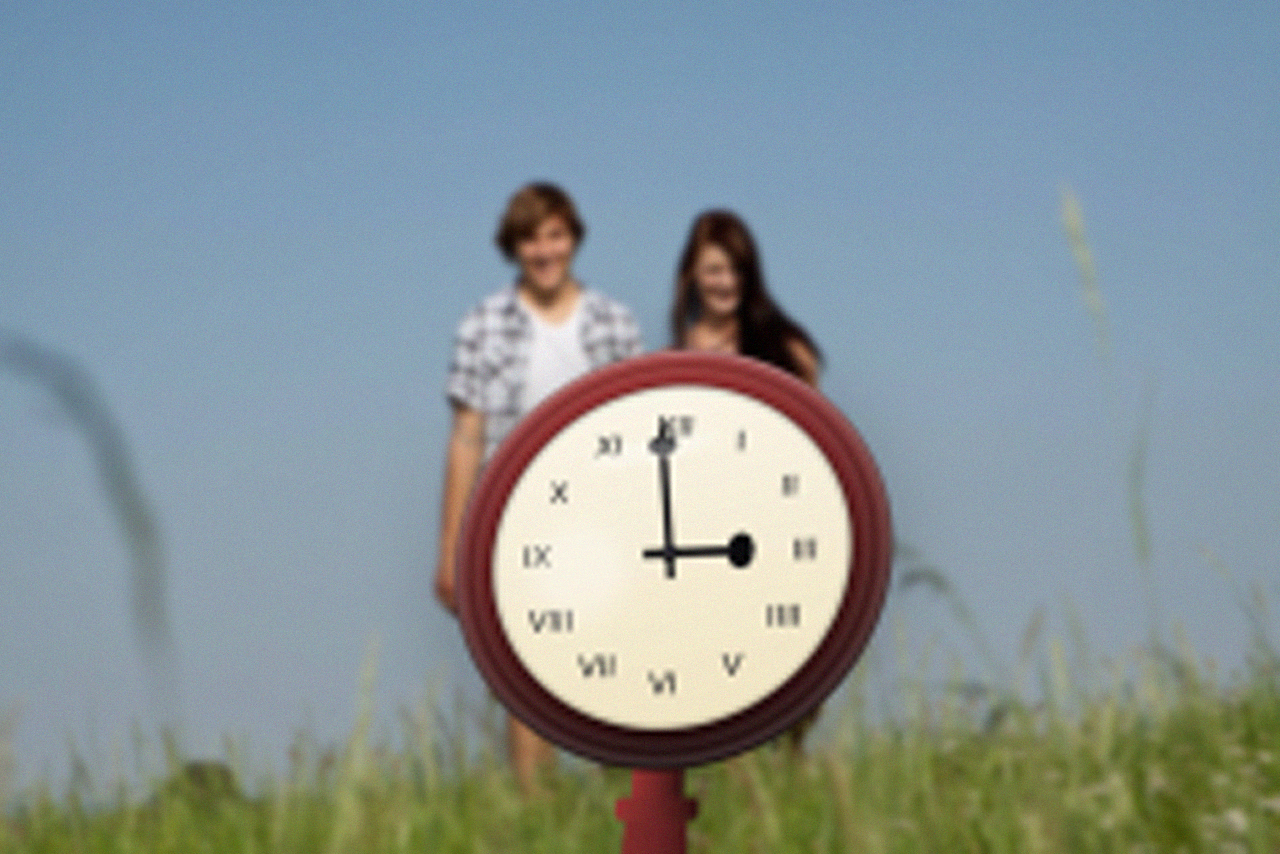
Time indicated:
{"hour": 2, "minute": 59}
